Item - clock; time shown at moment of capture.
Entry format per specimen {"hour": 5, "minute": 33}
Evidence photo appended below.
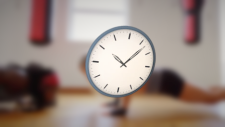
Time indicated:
{"hour": 10, "minute": 7}
